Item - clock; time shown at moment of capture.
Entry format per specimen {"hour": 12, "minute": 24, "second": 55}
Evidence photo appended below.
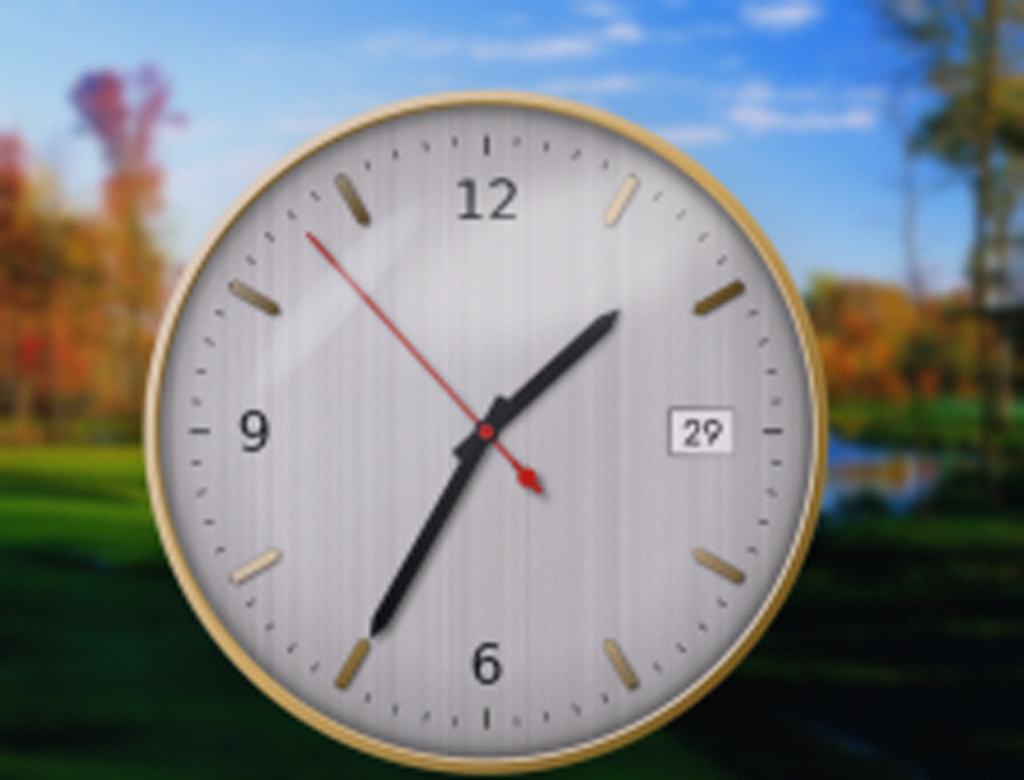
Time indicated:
{"hour": 1, "minute": 34, "second": 53}
